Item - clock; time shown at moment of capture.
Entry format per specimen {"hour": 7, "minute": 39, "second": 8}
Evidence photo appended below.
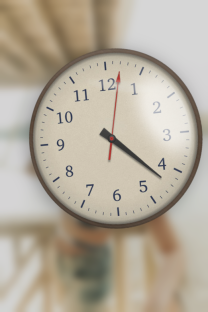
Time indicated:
{"hour": 4, "minute": 22, "second": 2}
